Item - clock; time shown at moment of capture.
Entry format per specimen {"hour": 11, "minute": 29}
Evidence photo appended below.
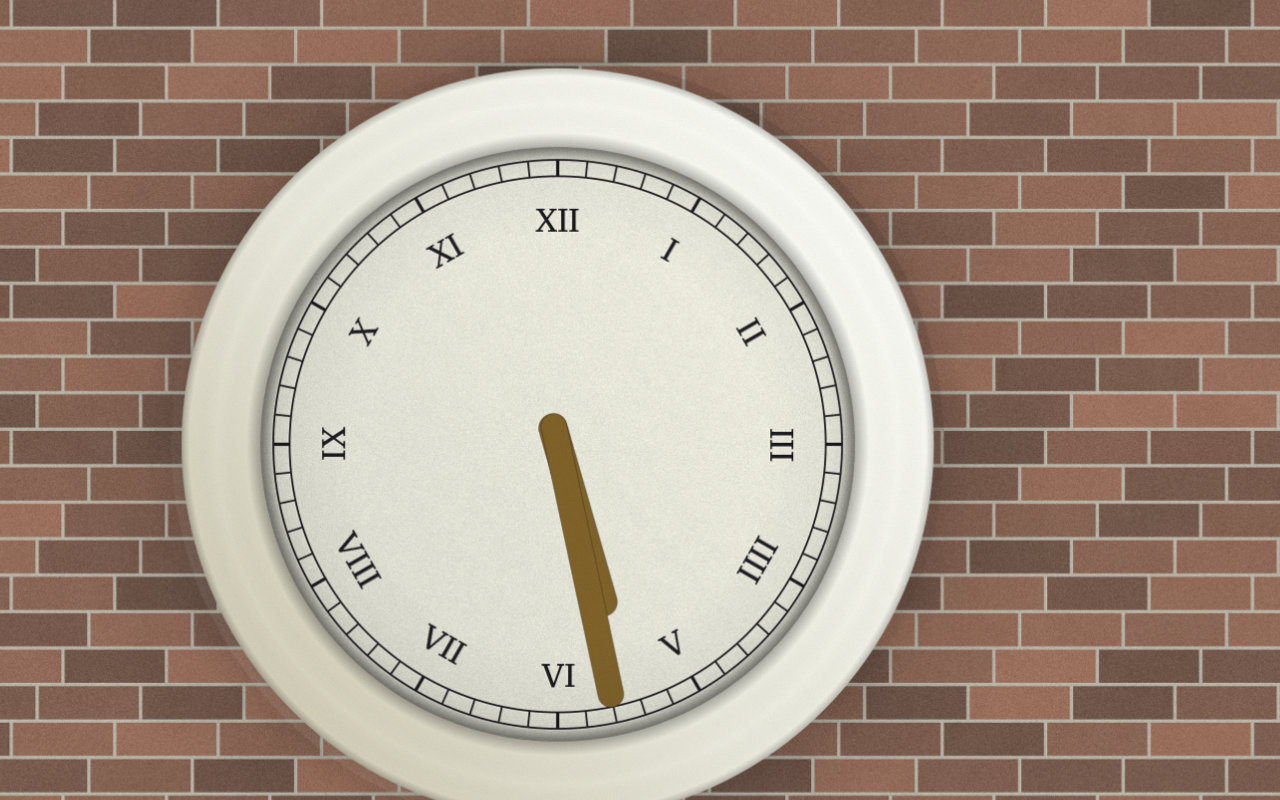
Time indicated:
{"hour": 5, "minute": 28}
